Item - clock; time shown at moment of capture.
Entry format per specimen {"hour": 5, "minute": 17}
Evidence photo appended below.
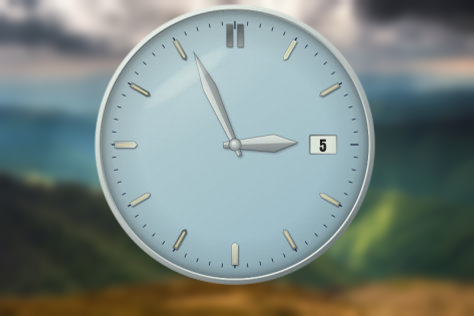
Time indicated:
{"hour": 2, "minute": 56}
